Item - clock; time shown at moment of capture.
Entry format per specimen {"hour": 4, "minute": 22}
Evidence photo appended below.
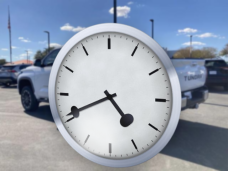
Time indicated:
{"hour": 4, "minute": 41}
